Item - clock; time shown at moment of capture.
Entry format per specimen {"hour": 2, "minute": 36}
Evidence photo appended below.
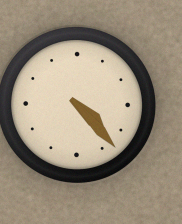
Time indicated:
{"hour": 4, "minute": 23}
